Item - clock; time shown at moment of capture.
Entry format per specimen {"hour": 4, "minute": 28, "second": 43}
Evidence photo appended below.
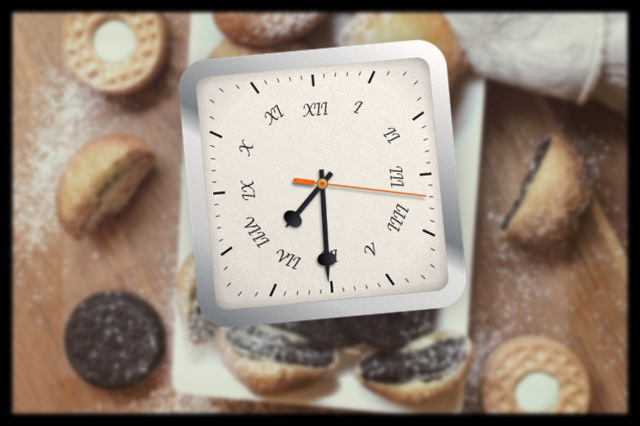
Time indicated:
{"hour": 7, "minute": 30, "second": 17}
